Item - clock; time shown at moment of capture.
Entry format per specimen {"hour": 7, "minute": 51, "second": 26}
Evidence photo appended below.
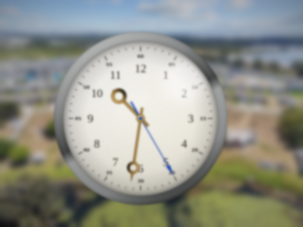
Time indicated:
{"hour": 10, "minute": 31, "second": 25}
